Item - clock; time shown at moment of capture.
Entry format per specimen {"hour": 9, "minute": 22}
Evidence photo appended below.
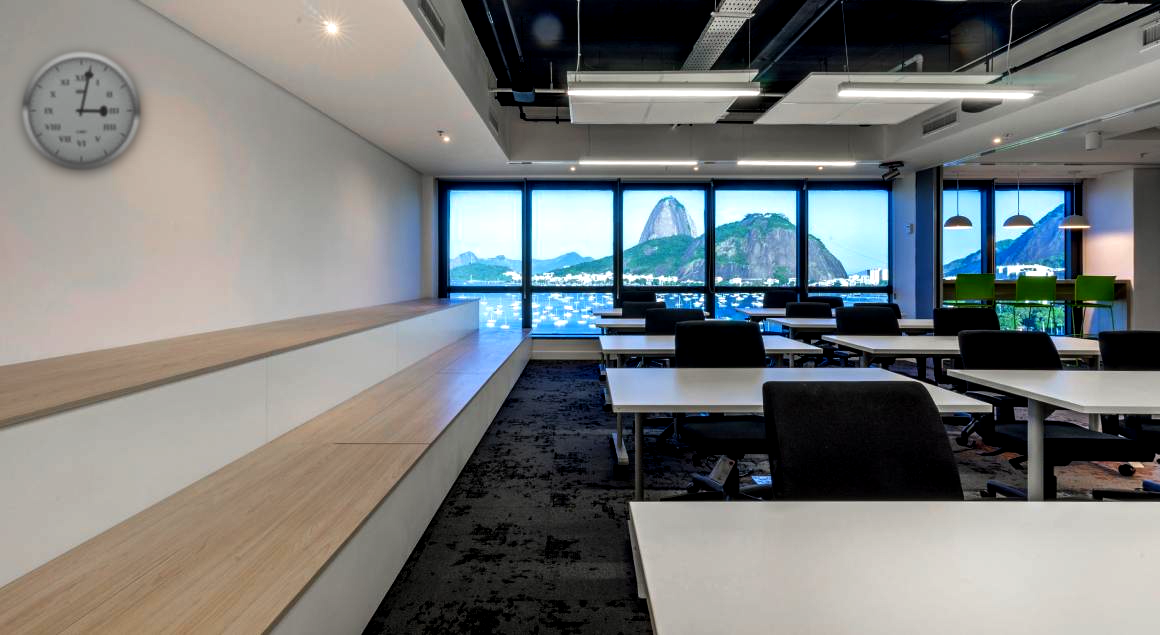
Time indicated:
{"hour": 3, "minute": 2}
